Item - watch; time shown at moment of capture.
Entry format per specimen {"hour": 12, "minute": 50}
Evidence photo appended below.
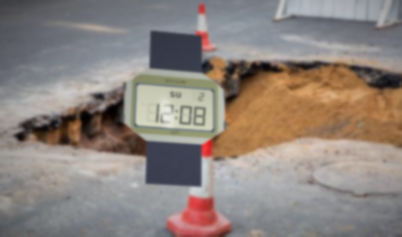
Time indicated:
{"hour": 12, "minute": 8}
